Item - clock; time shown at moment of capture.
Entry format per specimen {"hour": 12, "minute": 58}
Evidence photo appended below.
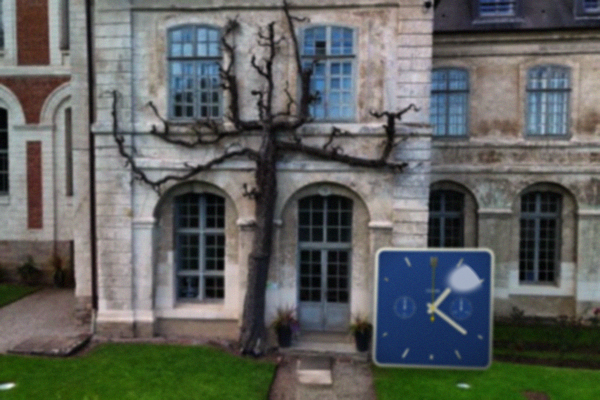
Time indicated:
{"hour": 1, "minute": 21}
